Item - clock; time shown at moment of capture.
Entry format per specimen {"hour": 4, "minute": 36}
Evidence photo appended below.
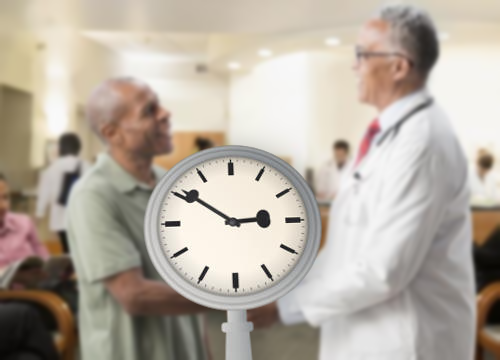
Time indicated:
{"hour": 2, "minute": 51}
